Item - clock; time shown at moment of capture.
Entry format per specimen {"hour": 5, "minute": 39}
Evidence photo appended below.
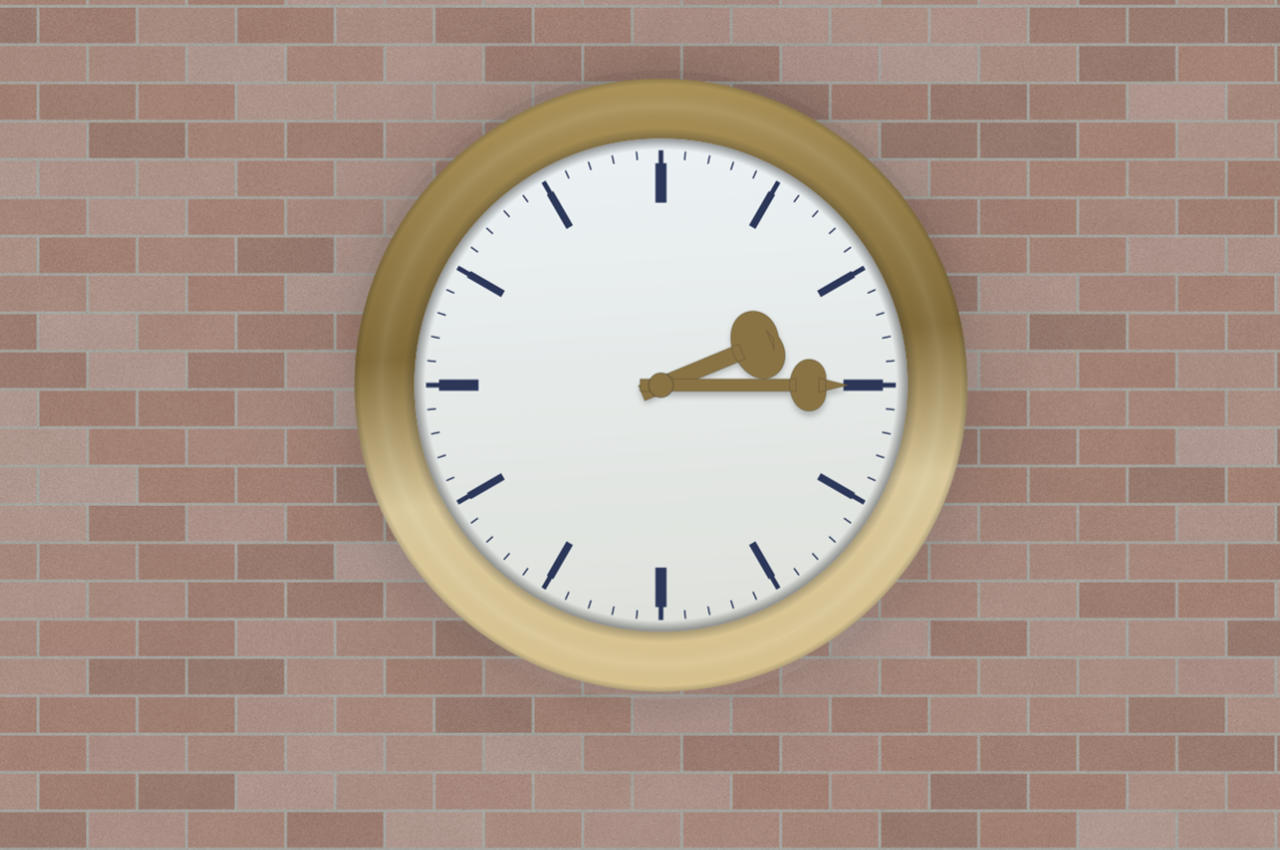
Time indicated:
{"hour": 2, "minute": 15}
